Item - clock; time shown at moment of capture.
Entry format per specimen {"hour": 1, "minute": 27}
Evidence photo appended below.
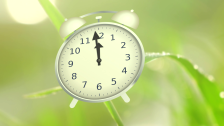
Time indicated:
{"hour": 11, "minute": 59}
